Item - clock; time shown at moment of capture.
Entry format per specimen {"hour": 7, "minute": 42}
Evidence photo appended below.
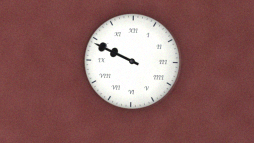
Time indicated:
{"hour": 9, "minute": 49}
